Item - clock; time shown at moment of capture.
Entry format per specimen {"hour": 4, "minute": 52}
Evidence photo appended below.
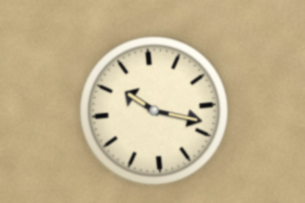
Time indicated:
{"hour": 10, "minute": 18}
